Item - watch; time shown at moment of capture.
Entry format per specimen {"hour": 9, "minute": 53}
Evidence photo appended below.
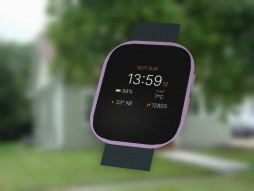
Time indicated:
{"hour": 13, "minute": 59}
